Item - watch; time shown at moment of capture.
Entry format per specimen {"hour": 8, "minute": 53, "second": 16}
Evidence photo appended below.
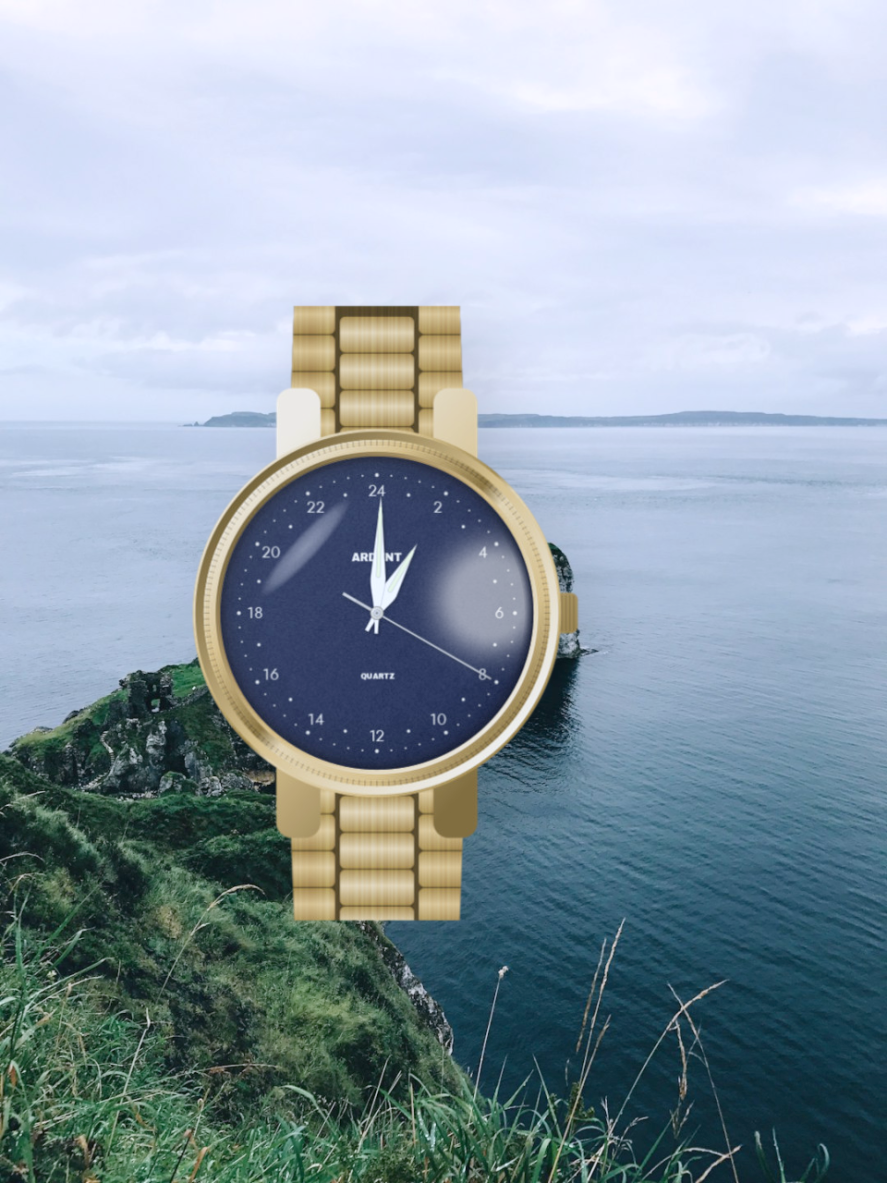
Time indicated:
{"hour": 2, "minute": 0, "second": 20}
